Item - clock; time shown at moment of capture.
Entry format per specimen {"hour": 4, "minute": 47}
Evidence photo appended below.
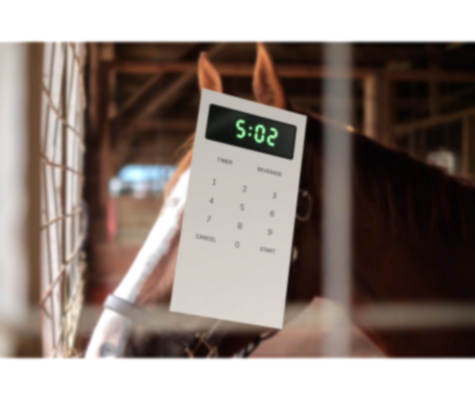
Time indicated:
{"hour": 5, "minute": 2}
